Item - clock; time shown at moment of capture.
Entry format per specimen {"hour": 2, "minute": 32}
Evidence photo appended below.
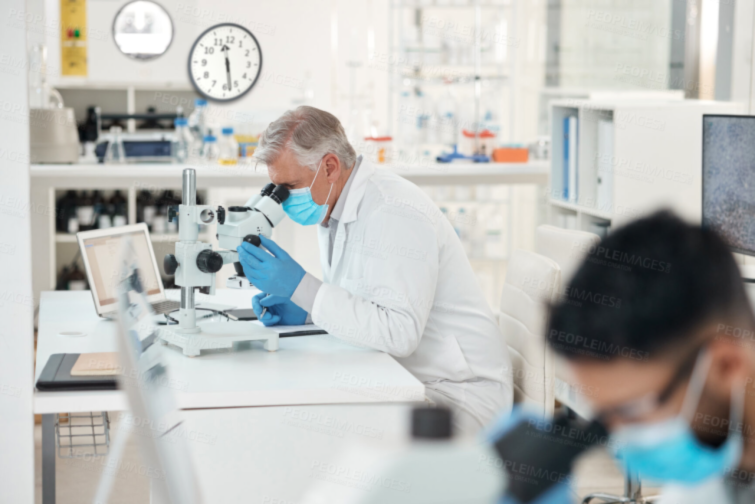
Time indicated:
{"hour": 11, "minute": 28}
